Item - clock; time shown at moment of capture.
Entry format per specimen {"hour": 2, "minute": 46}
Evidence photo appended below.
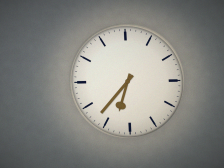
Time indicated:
{"hour": 6, "minute": 37}
